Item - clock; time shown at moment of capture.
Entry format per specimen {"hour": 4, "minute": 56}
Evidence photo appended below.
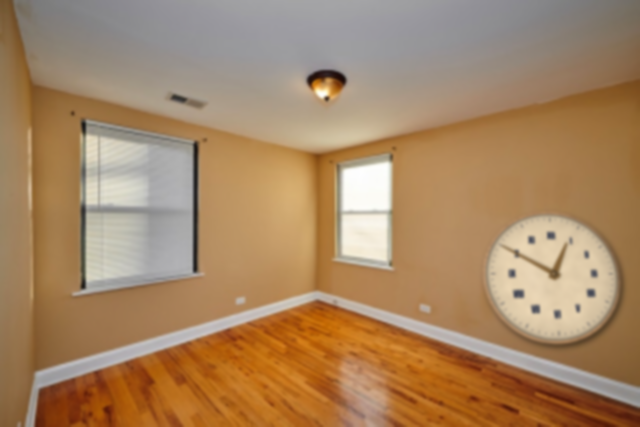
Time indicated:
{"hour": 12, "minute": 50}
